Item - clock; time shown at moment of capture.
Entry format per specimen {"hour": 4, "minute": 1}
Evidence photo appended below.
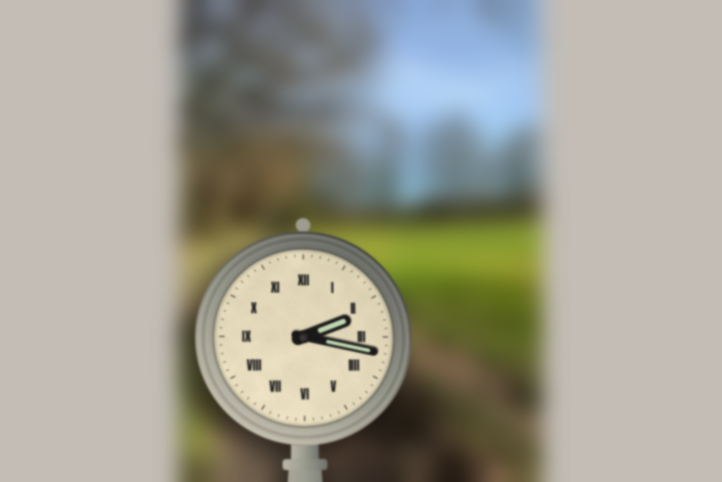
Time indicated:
{"hour": 2, "minute": 17}
